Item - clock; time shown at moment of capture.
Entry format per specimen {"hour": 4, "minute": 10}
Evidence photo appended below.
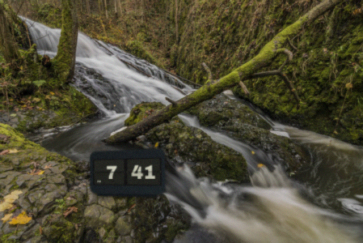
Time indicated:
{"hour": 7, "minute": 41}
